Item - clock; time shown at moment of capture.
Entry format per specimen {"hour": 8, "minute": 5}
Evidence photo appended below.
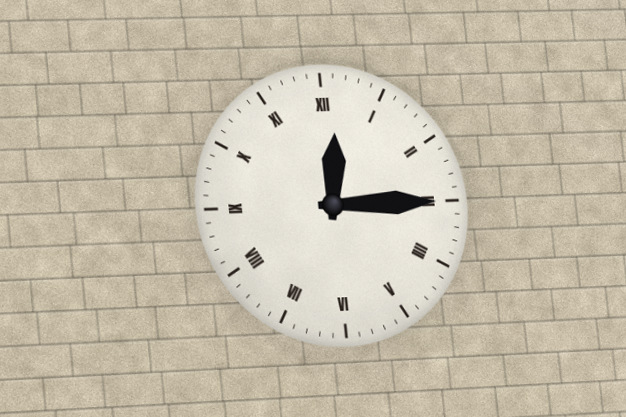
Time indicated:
{"hour": 12, "minute": 15}
